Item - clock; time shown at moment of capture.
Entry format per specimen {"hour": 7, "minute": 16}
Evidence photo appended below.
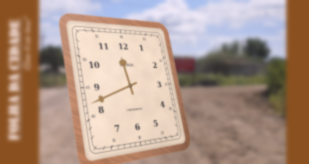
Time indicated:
{"hour": 11, "minute": 42}
